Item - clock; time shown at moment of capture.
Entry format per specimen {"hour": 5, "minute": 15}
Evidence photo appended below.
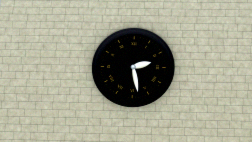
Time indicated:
{"hour": 2, "minute": 28}
